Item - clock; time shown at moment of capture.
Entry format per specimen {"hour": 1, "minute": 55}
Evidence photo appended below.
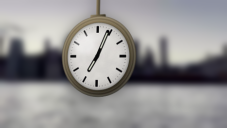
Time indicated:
{"hour": 7, "minute": 4}
